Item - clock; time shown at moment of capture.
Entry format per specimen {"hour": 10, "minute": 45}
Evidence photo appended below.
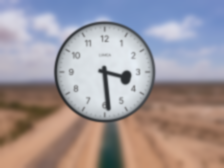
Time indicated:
{"hour": 3, "minute": 29}
